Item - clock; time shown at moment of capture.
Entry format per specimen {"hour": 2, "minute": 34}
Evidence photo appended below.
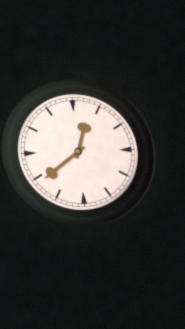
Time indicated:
{"hour": 12, "minute": 39}
